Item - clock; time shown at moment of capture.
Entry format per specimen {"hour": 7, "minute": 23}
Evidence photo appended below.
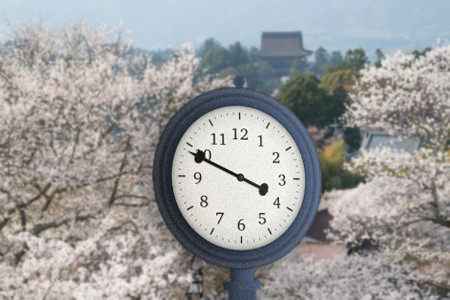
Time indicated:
{"hour": 3, "minute": 49}
